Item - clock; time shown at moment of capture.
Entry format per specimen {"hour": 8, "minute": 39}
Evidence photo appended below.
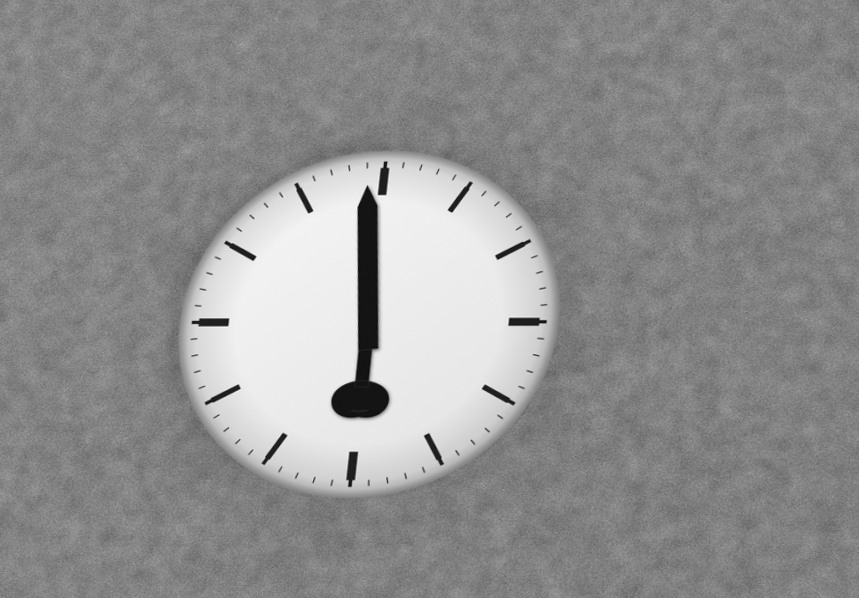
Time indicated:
{"hour": 5, "minute": 59}
